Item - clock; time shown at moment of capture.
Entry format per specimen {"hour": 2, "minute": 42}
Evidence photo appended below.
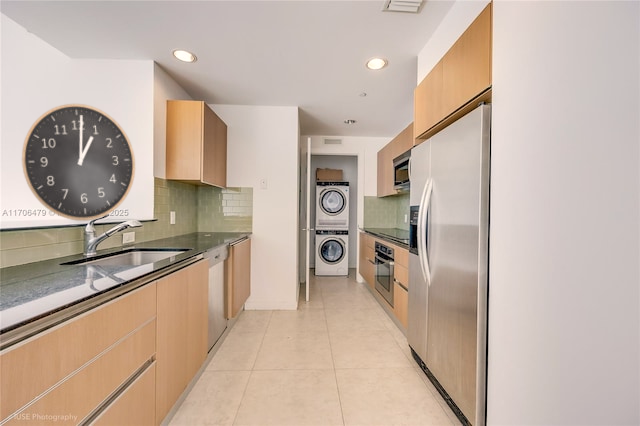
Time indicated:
{"hour": 1, "minute": 1}
